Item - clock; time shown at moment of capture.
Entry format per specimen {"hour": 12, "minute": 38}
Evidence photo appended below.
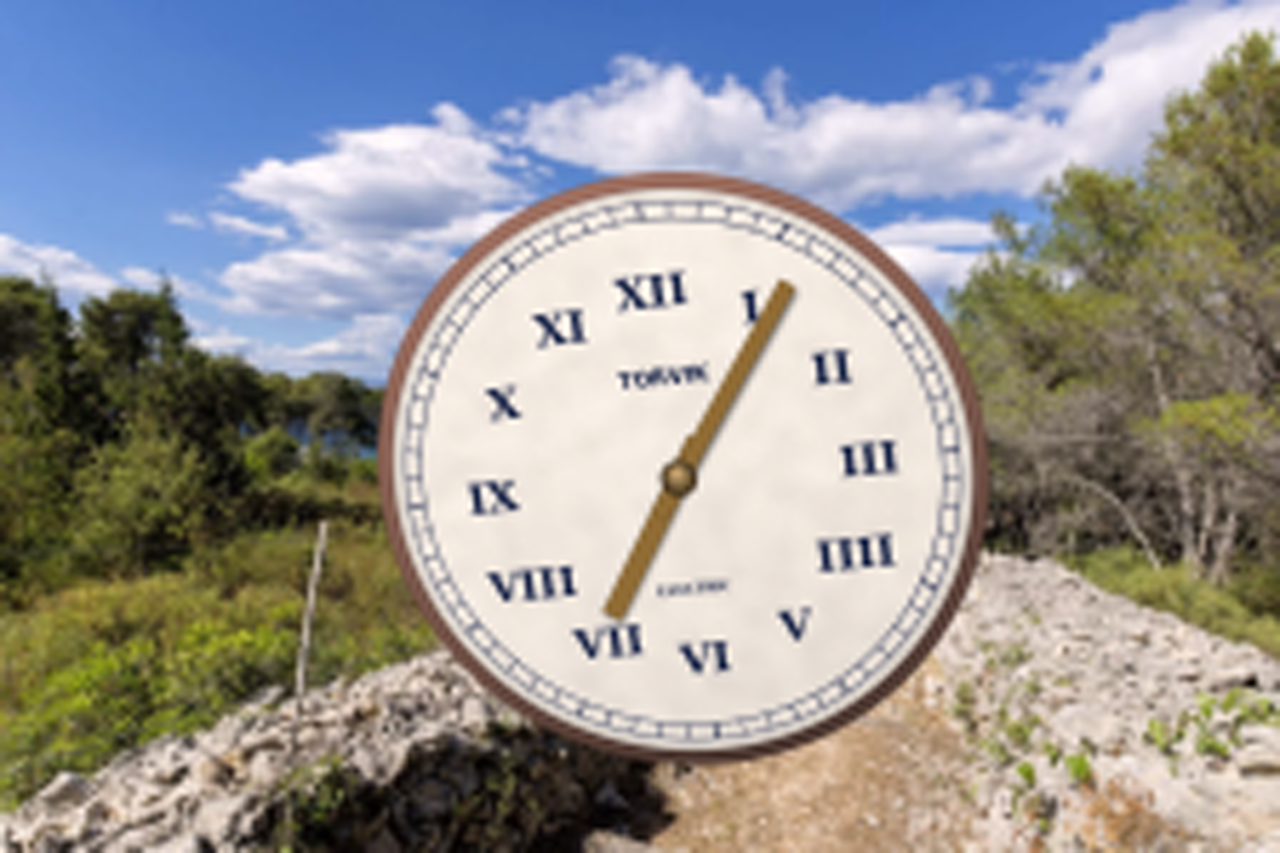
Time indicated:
{"hour": 7, "minute": 6}
